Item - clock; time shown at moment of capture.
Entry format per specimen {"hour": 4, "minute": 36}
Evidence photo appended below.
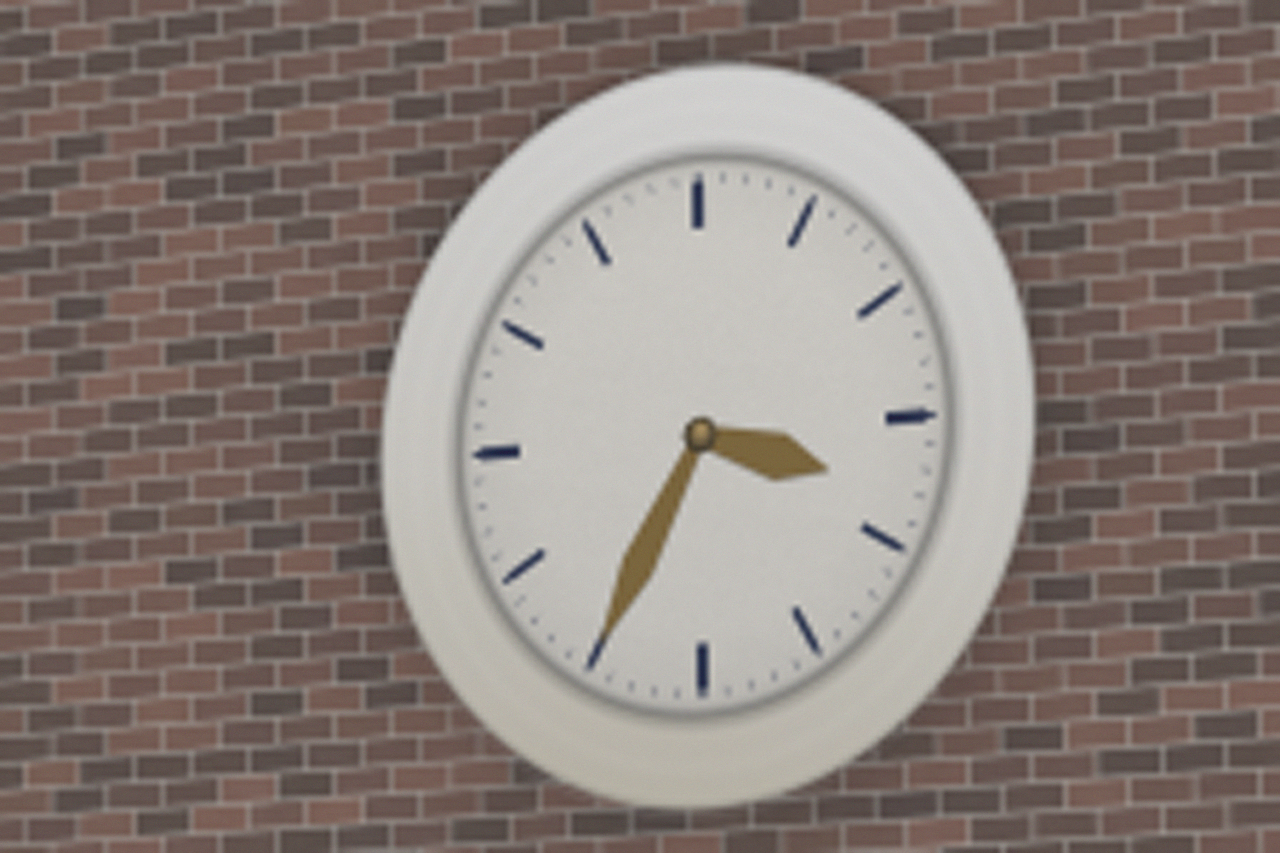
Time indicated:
{"hour": 3, "minute": 35}
